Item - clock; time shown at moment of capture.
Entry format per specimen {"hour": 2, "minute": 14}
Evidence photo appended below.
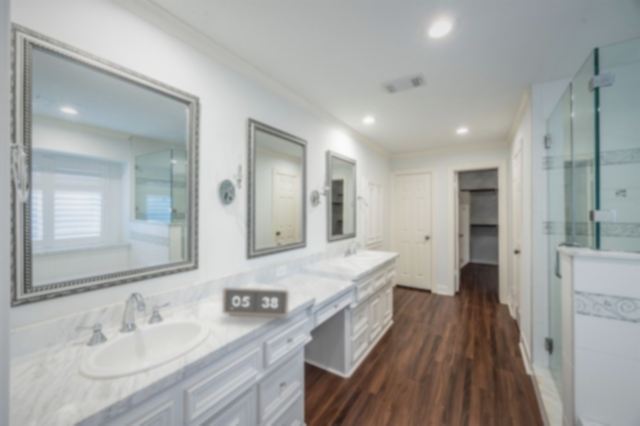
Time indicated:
{"hour": 5, "minute": 38}
